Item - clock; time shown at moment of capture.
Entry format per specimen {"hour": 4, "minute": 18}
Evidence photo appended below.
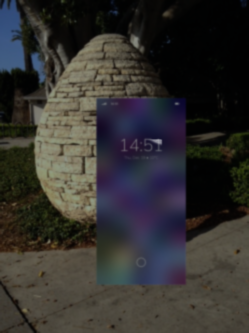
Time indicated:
{"hour": 14, "minute": 51}
